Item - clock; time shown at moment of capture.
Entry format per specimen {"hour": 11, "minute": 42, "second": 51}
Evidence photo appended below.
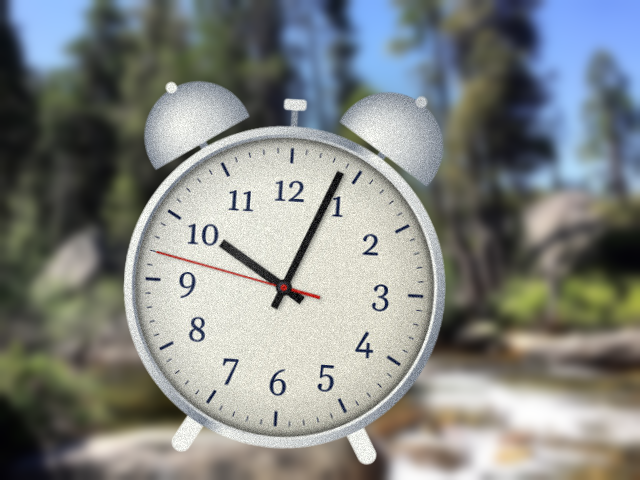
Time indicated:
{"hour": 10, "minute": 3, "second": 47}
